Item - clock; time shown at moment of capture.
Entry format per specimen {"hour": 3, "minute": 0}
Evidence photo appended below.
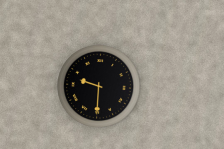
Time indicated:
{"hour": 9, "minute": 30}
